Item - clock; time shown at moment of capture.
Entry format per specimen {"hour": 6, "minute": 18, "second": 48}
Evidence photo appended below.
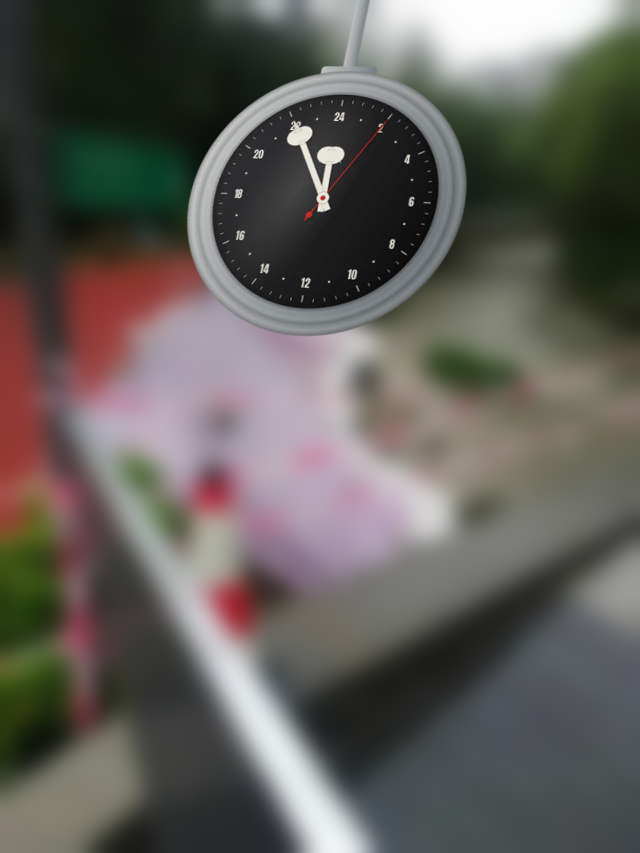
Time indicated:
{"hour": 23, "minute": 55, "second": 5}
